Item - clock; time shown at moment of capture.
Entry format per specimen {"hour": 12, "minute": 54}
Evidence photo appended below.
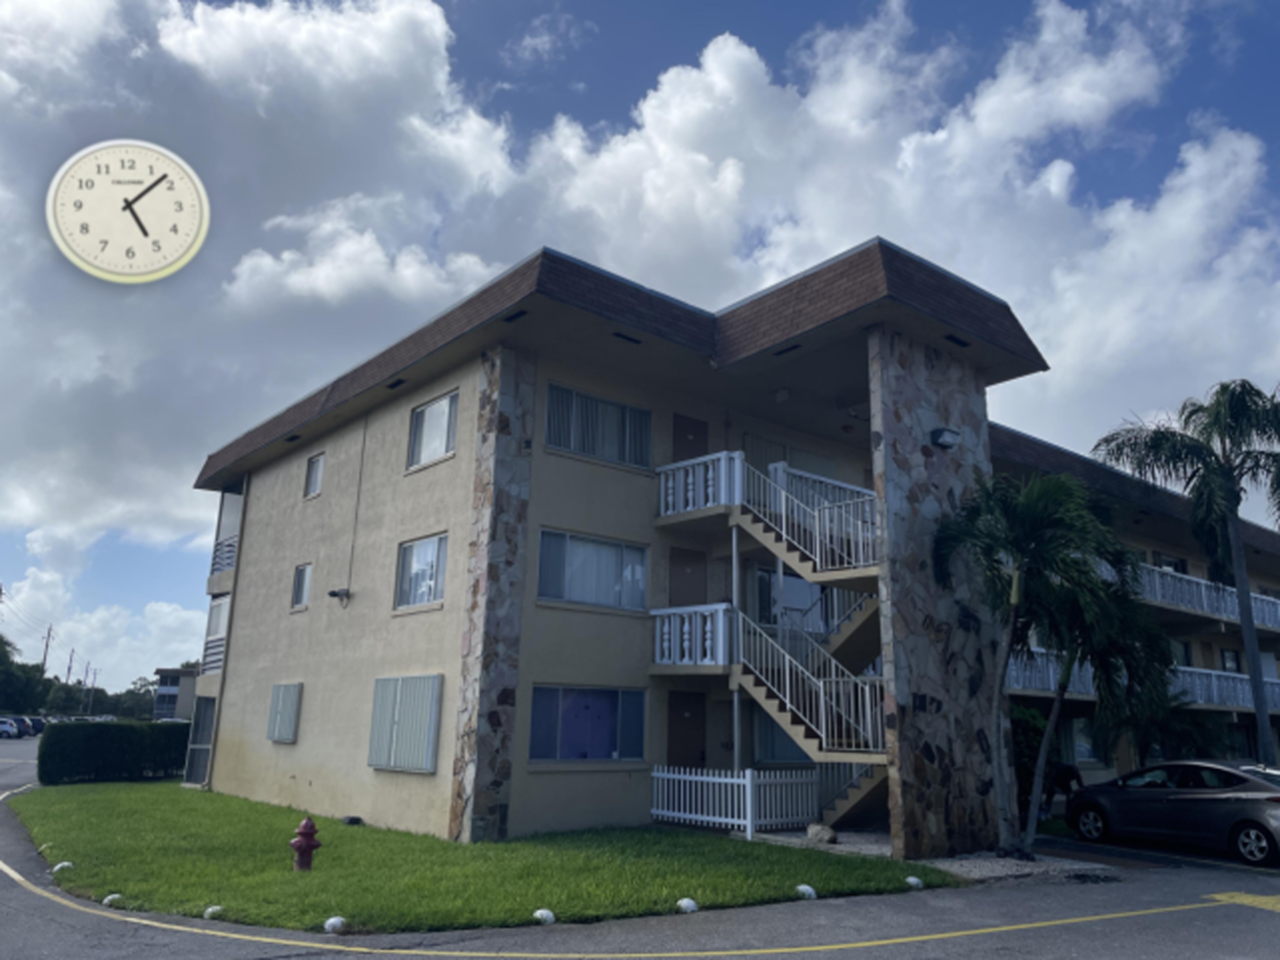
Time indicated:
{"hour": 5, "minute": 8}
